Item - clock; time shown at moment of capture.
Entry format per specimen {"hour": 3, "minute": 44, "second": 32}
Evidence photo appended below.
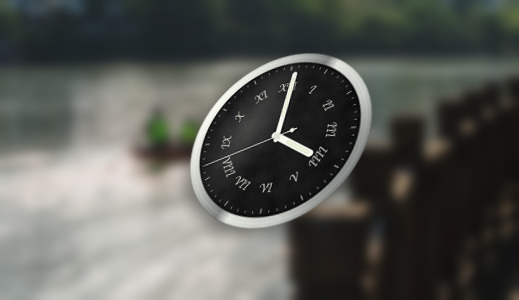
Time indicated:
{"hour": 4, "minute": 0, "second": 42}
